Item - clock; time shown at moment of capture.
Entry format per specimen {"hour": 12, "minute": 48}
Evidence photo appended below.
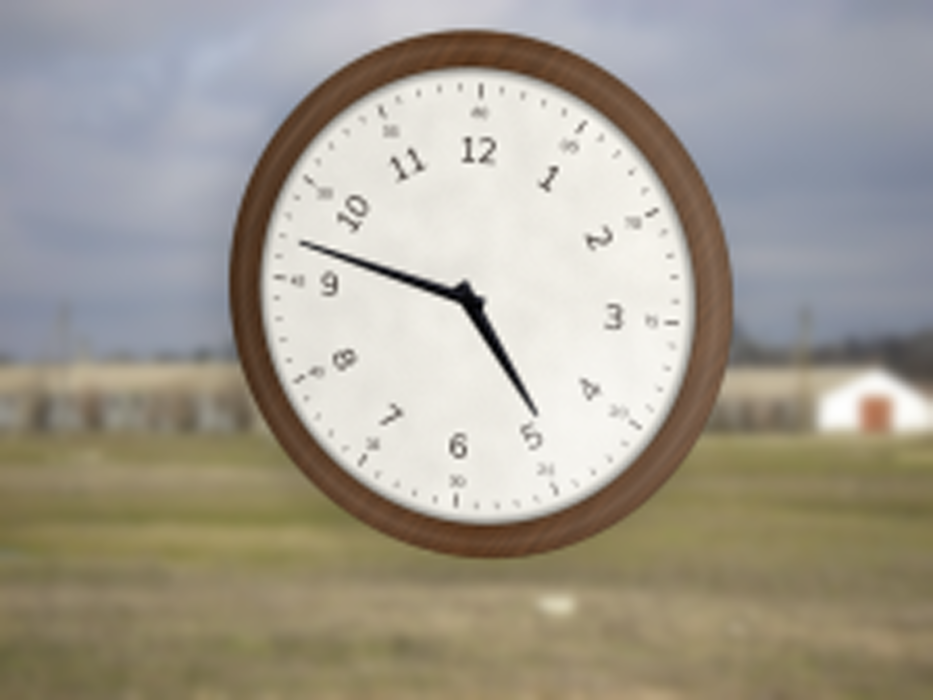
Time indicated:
{"hour": 4, "minute": 47}
